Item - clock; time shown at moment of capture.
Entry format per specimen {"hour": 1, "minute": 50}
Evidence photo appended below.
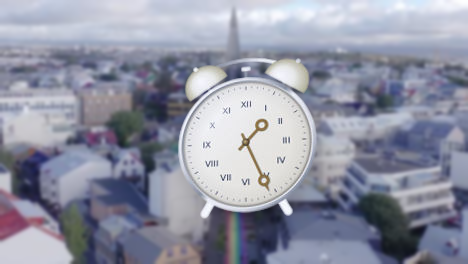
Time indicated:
{"hour": 1, "minute": 26}
